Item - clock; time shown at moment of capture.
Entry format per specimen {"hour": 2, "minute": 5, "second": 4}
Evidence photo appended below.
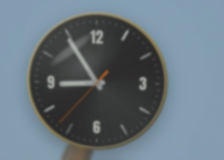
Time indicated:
{"hour": 8, "minute": 54, "second": 37}
